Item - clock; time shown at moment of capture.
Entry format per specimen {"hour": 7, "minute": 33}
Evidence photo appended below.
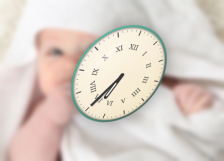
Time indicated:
{"hour": 6, "minute": 35}
